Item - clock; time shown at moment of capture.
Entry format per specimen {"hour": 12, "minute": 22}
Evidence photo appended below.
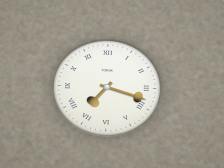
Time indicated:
{"hour": 7, "minute": 18}
